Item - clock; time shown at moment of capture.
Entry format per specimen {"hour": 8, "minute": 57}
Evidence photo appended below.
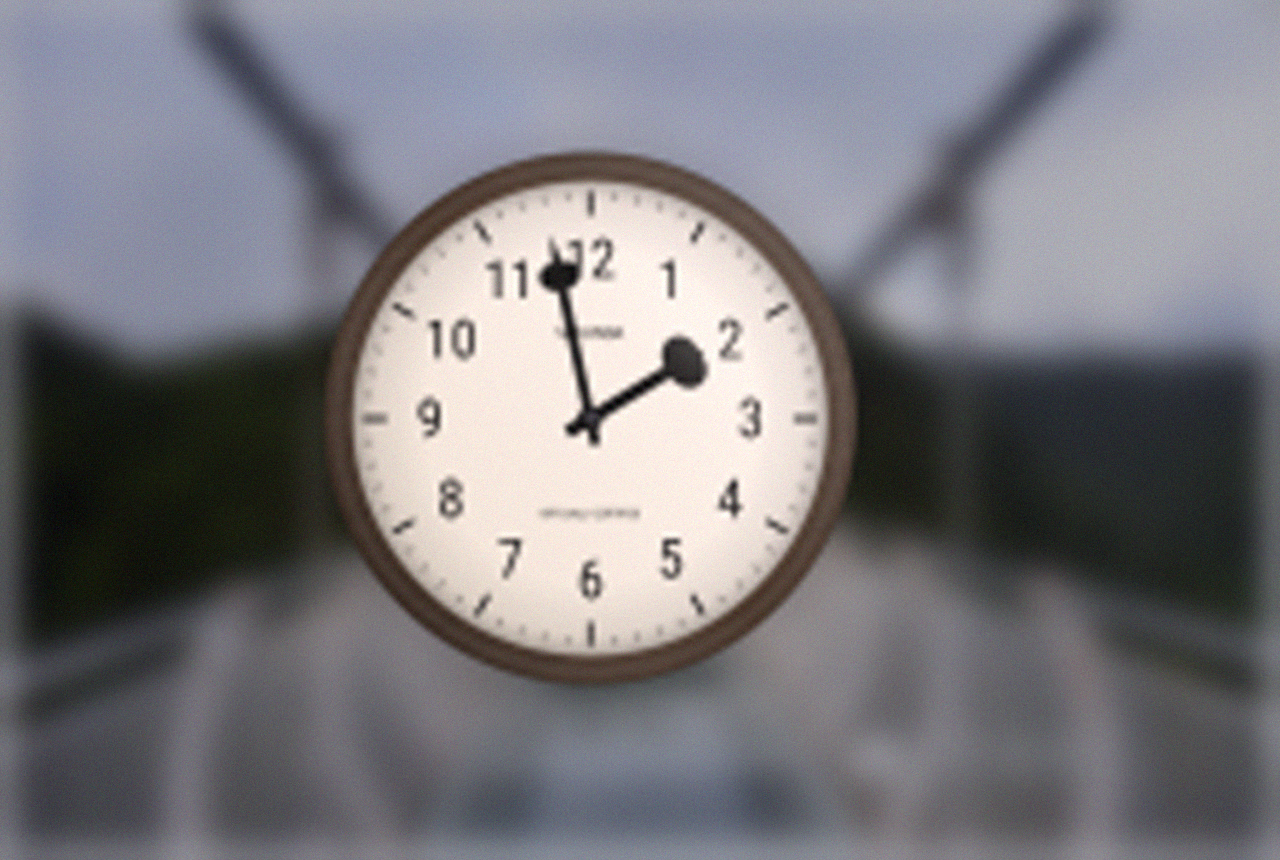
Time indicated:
{"hour": 1, "minute": 58}
